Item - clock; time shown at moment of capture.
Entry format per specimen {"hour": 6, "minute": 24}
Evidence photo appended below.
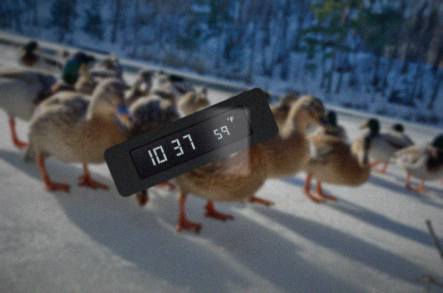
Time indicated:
{"hour": 10, "minute": 37}
